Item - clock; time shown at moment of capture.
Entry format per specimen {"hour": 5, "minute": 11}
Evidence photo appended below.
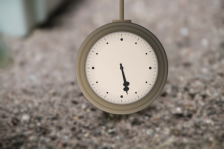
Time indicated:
{"hour": 5, "minute": 28}
